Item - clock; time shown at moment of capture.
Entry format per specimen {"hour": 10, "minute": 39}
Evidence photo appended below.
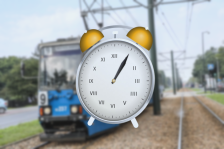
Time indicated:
{"hour": 1, "minute": 5}
